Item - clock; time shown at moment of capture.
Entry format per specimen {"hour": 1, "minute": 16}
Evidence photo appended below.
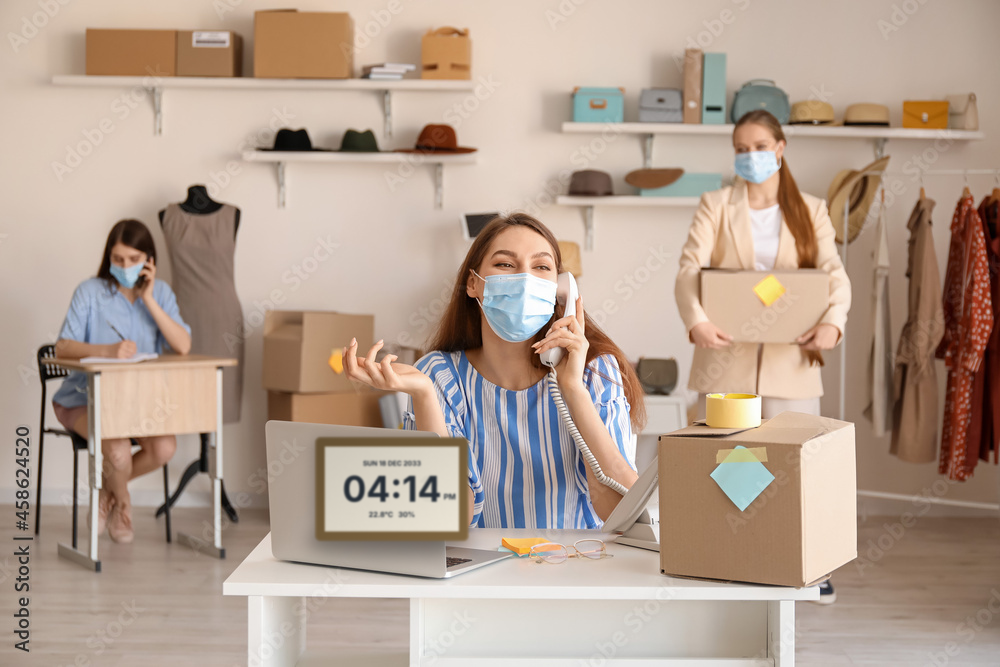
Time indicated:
{"hour": 4, "minute": 14}
